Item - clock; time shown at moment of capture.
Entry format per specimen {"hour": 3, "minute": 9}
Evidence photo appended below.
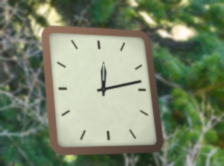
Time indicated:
{"hour": 12, "minute": 13}
